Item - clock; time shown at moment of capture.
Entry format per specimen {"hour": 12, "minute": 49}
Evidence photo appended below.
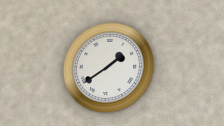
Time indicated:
{"hour": 1, "minute": 39}
